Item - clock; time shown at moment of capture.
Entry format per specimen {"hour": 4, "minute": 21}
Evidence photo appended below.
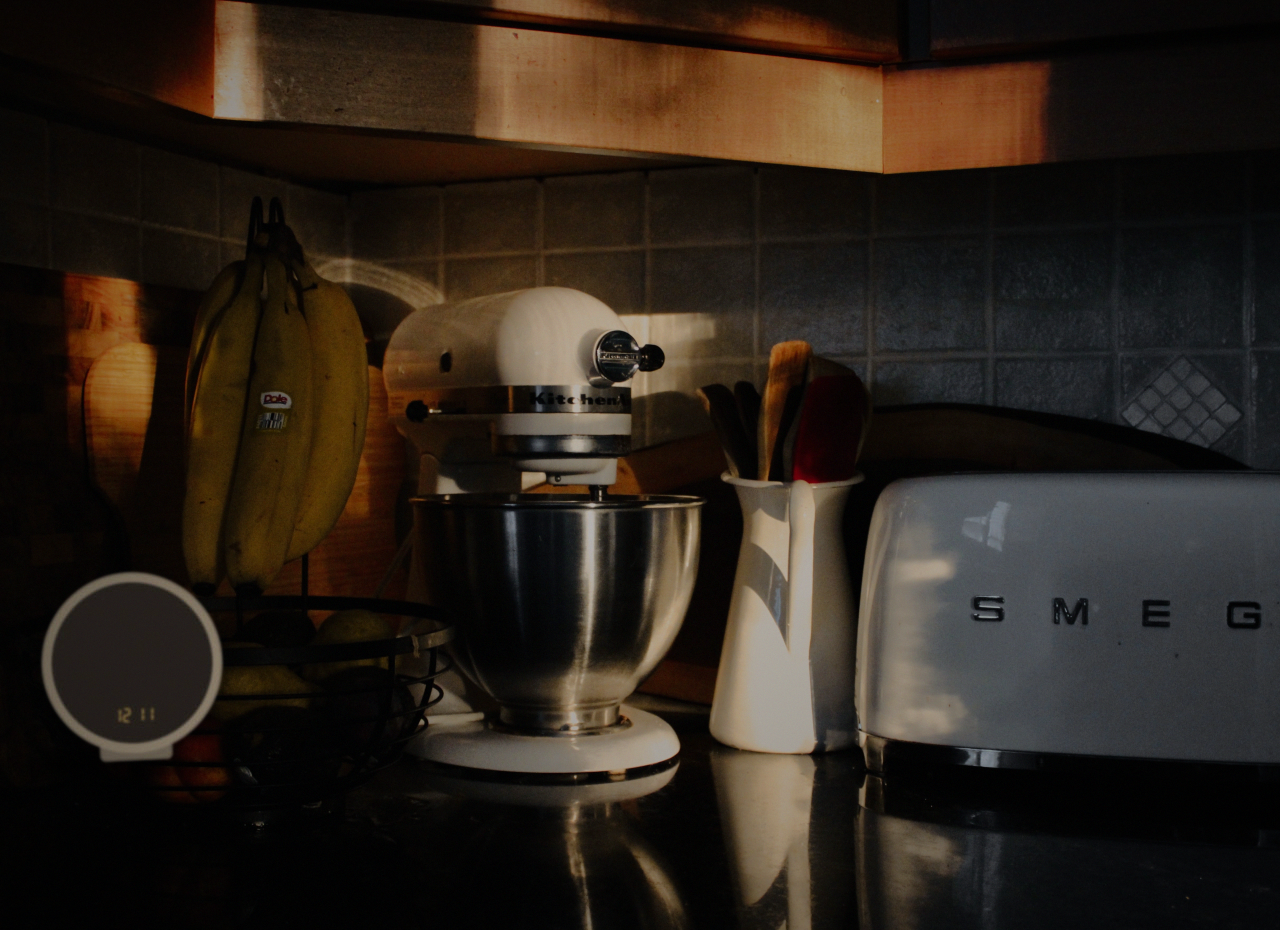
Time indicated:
{"hour": 12, "minute": 11}
